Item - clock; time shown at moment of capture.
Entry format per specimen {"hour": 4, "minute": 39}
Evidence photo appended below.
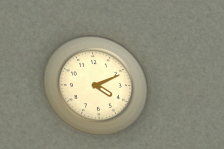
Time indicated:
{"hour": 4, "minute": 11}
